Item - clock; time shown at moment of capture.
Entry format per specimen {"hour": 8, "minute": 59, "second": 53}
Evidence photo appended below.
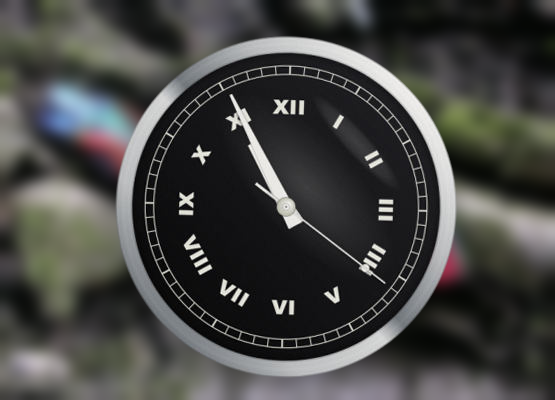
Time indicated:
{"hour": 10, "minute": 55, "second": 21}
